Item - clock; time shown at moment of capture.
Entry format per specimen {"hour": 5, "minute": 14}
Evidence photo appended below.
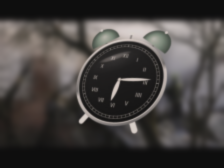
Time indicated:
{"hour": 6, "minute": 14}
